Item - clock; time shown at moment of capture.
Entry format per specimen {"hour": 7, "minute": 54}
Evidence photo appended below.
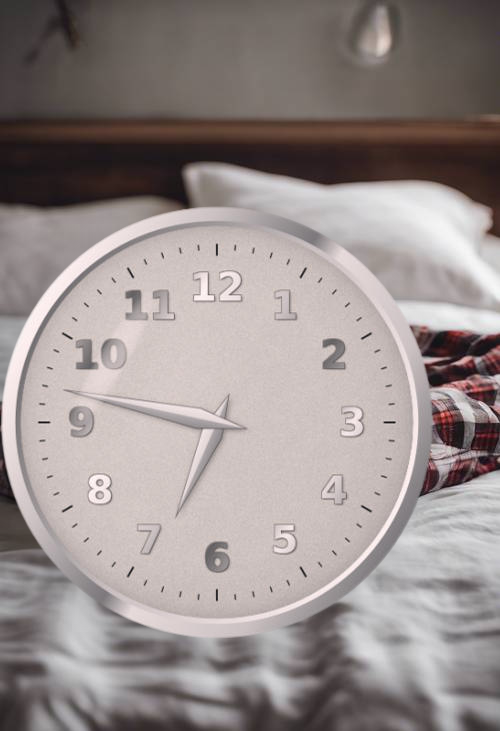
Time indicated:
{"hour": 6, "minute": 47}
